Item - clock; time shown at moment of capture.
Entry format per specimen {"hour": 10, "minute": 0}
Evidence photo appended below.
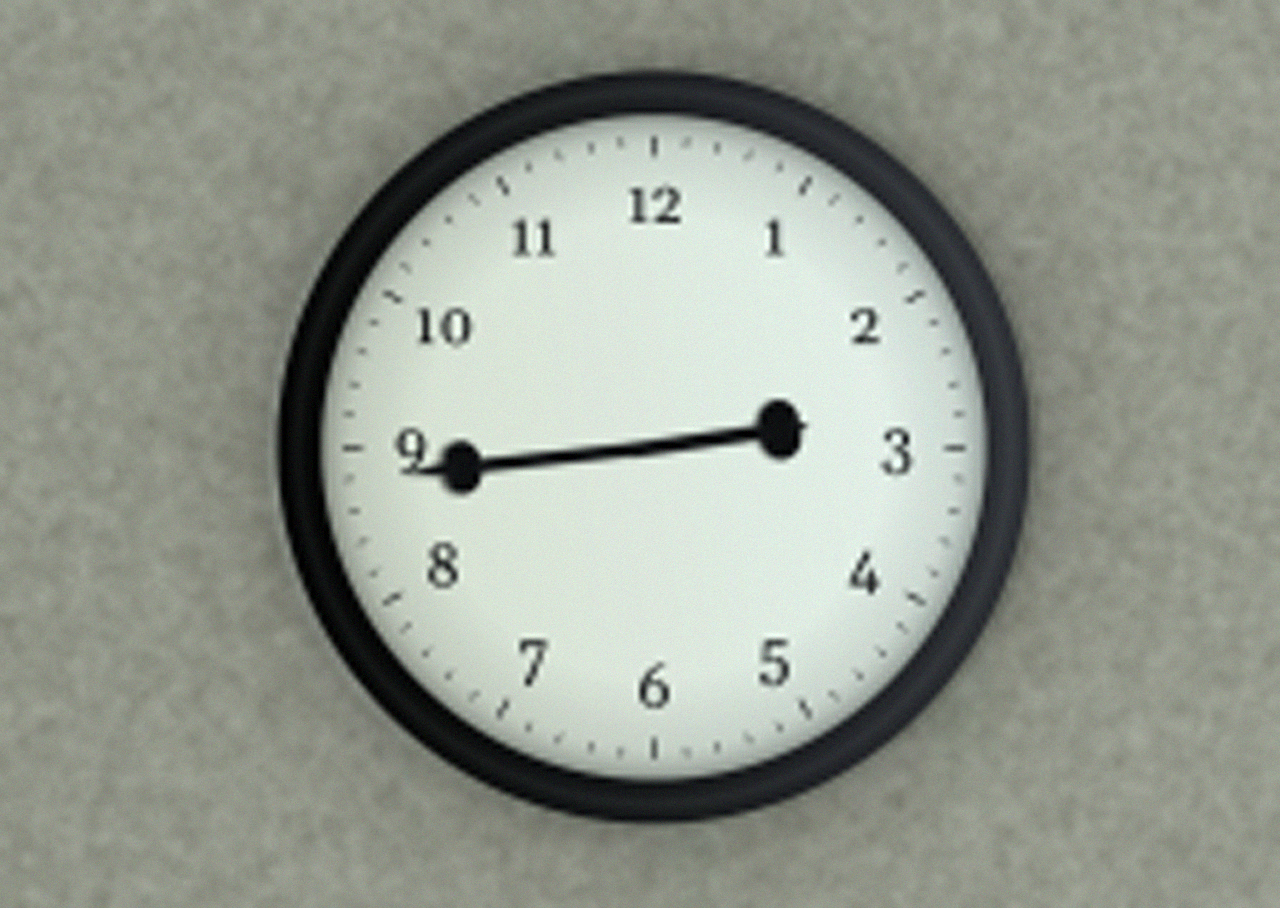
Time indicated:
{"hour": 2, "minute": 44}
